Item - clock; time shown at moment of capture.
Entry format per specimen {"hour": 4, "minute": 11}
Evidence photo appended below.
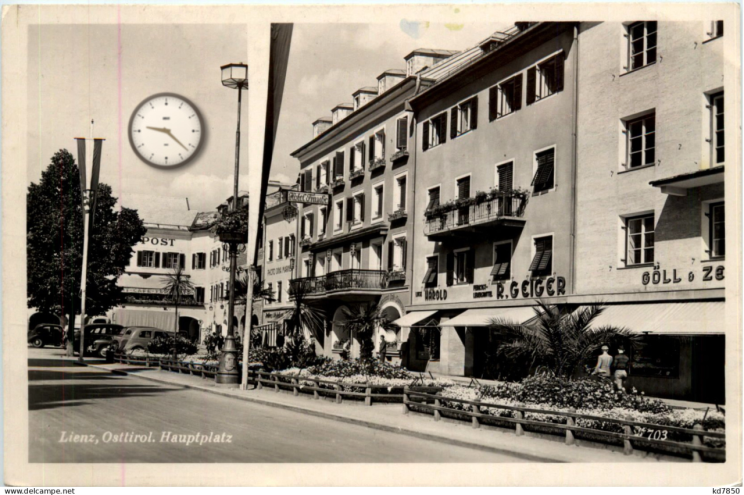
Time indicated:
{"hour": 9, "minute": 22}
